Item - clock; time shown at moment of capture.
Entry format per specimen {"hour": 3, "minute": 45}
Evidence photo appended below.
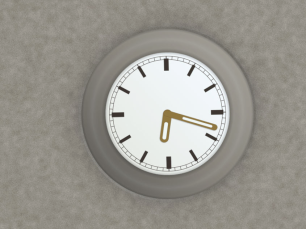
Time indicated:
{"hour": 6, "minute": 18}
